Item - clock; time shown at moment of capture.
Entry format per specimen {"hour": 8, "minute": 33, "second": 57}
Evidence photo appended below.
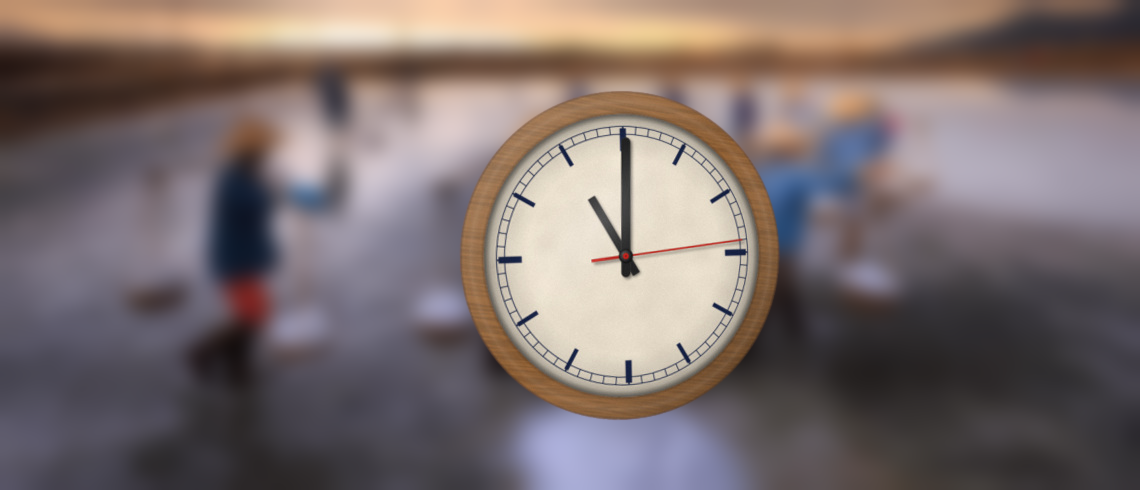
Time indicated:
{"hour": 11, "minute": 0, "second": 14}
